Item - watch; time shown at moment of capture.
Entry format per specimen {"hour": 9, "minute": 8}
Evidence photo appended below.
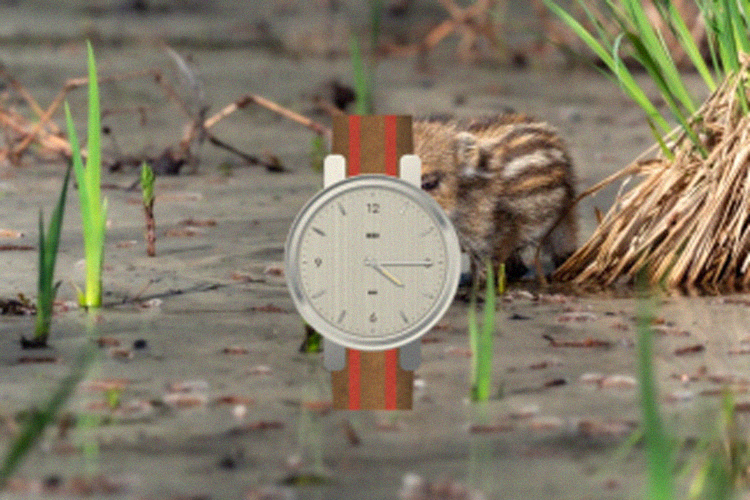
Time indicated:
{"hour": 4, "minute": 15}
